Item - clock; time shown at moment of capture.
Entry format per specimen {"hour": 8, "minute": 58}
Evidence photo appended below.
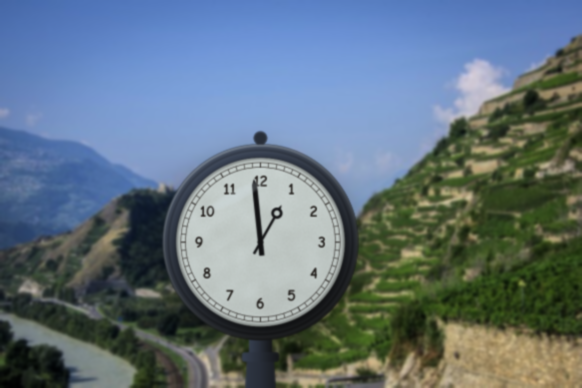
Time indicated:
{"hour": 12, "minute": 59}
